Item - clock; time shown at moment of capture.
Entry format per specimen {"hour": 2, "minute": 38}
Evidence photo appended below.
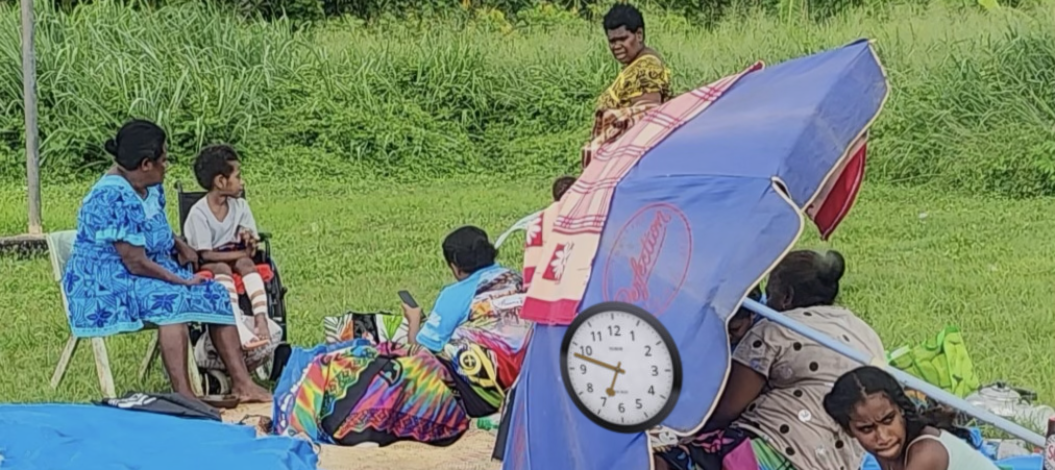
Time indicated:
{"hour": 6, "minute": 48}
